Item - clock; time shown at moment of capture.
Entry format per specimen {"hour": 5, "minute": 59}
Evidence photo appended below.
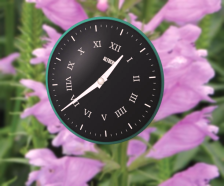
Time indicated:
{"hour": 12, "minute": 35}
